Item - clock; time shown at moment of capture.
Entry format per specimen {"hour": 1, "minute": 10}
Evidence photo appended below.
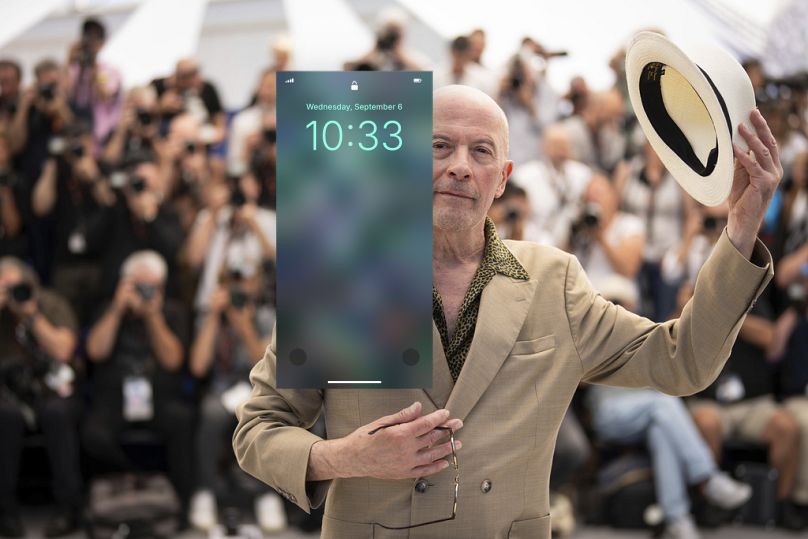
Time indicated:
{"hour": 10, "minute": 33}
